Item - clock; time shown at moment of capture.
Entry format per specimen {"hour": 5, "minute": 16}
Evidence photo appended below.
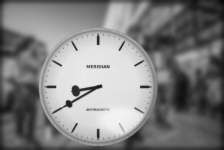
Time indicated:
{"hour": 8, "minute": 40}
